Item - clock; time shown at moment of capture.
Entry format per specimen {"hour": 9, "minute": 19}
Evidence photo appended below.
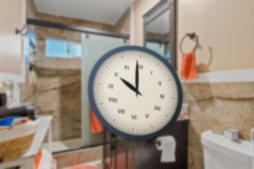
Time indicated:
{"hour": 9, "minute": 59}
